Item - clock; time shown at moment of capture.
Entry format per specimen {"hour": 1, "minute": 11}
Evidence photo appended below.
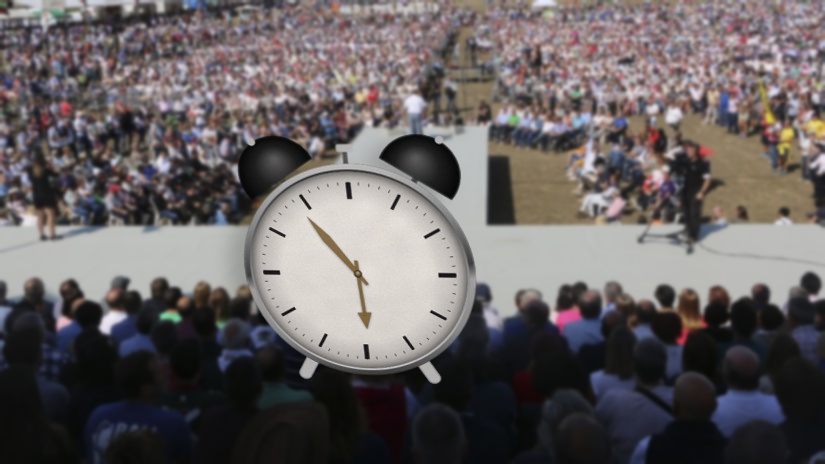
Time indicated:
{"hour": 5, "minute": 54}
